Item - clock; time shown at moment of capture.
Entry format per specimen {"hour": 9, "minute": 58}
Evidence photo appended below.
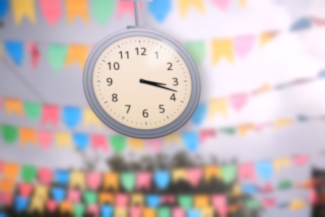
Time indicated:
{"hour": 3, "minute": 18}
